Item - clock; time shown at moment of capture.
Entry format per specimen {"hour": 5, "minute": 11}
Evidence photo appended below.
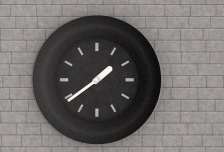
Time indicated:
{"hour": 1, "minute": 39}
